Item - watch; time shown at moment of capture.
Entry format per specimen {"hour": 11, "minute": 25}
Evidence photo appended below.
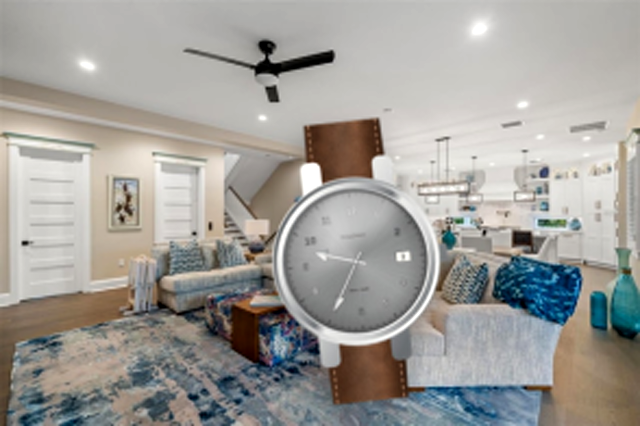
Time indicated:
{"hour": 9, "minute": 35}
